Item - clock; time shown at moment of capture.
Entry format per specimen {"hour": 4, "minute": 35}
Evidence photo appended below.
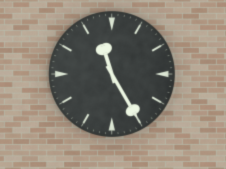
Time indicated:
{"hour": 11, "minute": 25}
